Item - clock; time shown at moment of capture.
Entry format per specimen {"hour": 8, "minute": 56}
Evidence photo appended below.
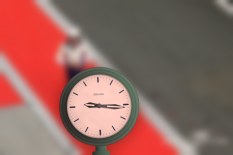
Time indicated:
{"hour": 9, "minute": 16}
